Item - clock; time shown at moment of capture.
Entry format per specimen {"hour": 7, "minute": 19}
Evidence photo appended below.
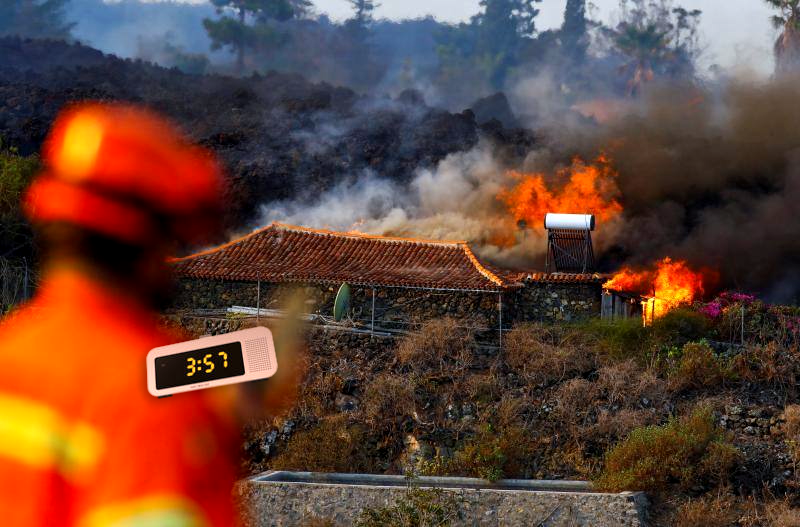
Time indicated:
{"hour": 3, "minute": 57}
